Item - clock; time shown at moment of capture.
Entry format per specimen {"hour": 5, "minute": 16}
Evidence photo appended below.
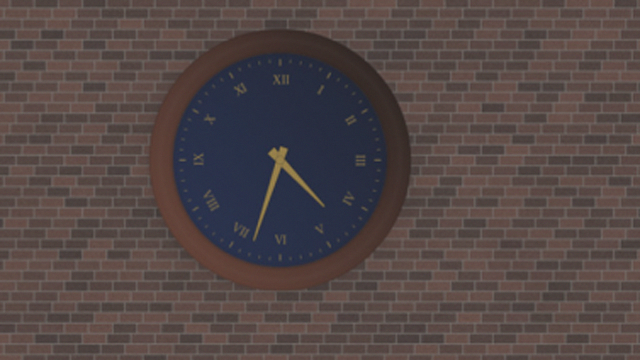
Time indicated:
{"hour": 4, "minute": 33}
